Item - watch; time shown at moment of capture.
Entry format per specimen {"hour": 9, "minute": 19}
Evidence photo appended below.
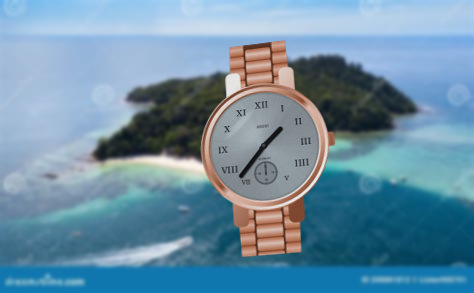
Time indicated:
{"hour": 1, "minute": 37}
